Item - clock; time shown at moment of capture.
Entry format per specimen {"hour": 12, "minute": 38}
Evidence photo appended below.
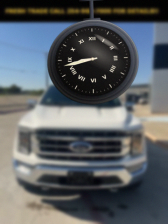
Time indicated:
{"hour": 8, "minute": 43}
